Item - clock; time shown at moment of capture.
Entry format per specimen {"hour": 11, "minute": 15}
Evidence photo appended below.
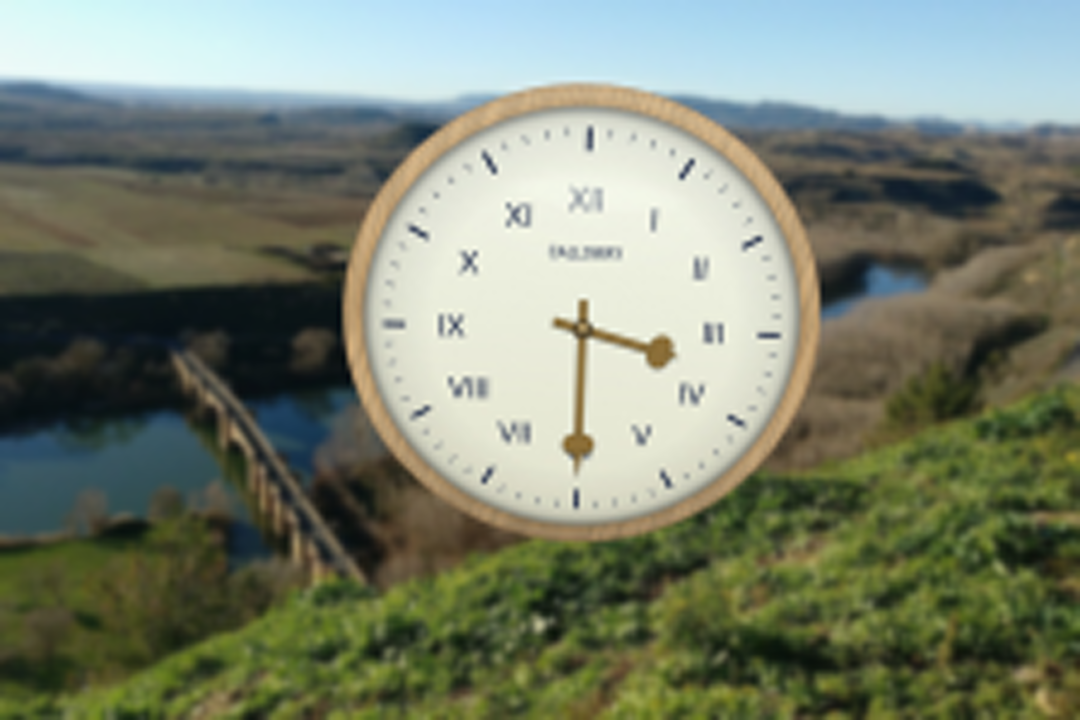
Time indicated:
{"hour": 3, "minute": 30}
